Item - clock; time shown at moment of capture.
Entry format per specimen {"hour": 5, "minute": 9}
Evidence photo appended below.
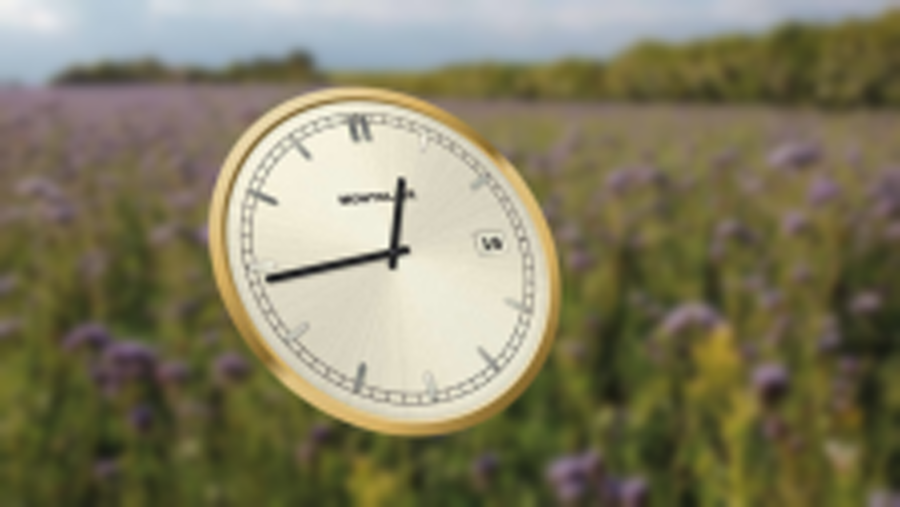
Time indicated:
{"hour": 12, "minute": 44}
